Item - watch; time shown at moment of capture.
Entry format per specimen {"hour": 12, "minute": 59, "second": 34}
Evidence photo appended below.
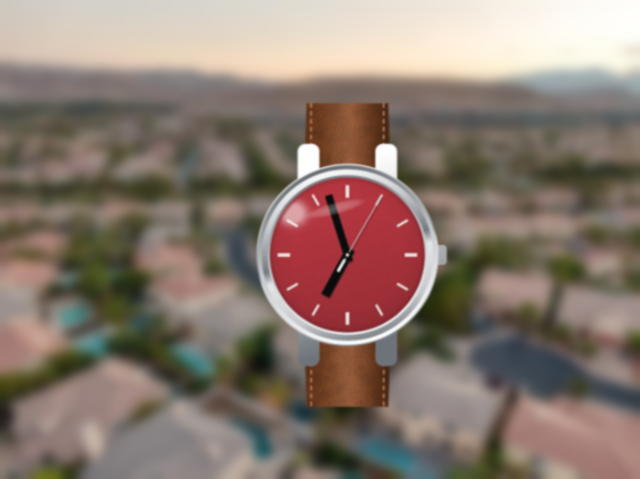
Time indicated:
{"hour": 6, "minute": 57, "second": 5}
